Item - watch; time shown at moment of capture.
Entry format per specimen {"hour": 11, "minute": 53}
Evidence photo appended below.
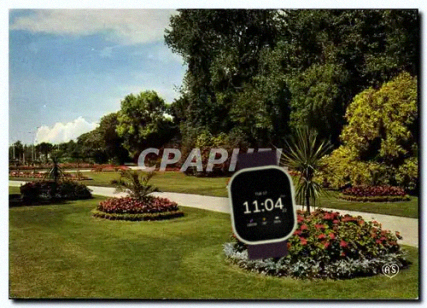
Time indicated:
{"hour": 11, "minute": 4}
